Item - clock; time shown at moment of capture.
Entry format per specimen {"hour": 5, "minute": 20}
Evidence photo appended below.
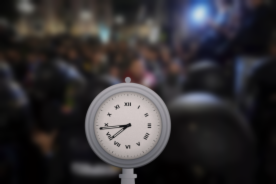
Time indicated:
{"hour": 7, "minute": 44}
